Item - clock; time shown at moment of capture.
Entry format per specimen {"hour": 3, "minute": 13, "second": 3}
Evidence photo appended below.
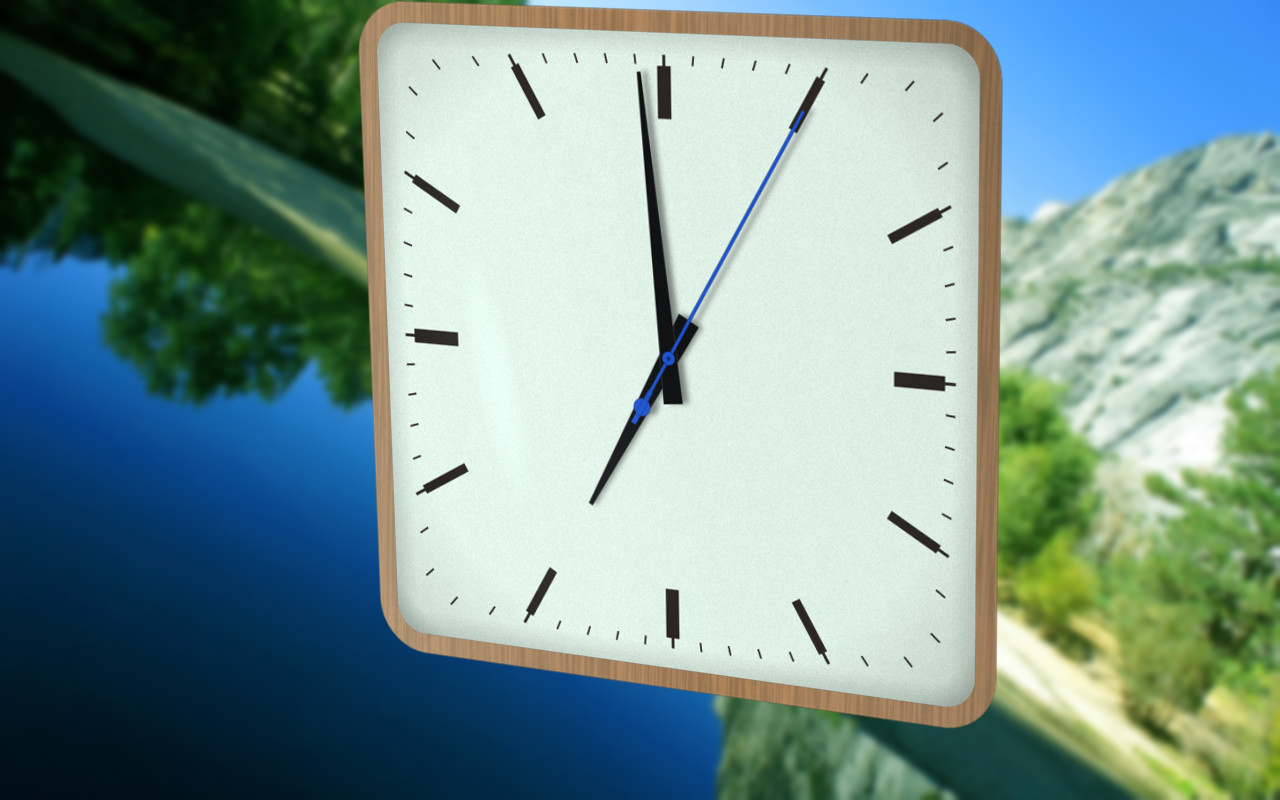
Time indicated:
{"hour": 6, "minute": 59, "second": 5}
